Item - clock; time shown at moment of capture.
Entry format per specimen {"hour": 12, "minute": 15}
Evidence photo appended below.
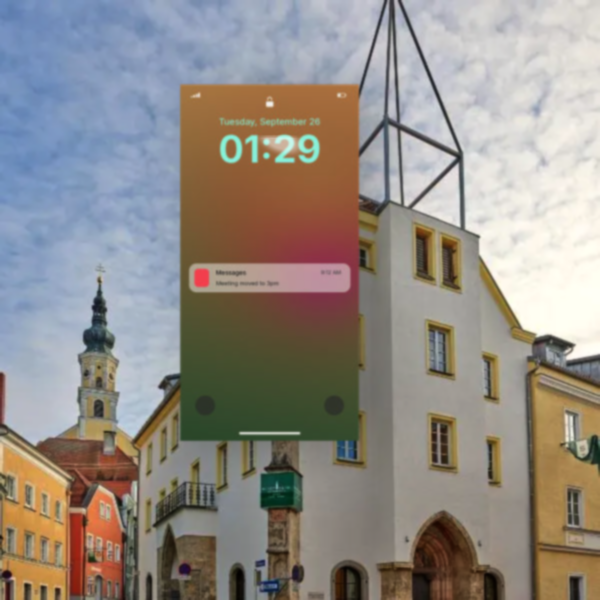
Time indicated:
{"hour": 1, "minute": 29}
